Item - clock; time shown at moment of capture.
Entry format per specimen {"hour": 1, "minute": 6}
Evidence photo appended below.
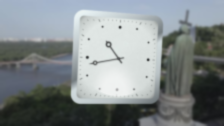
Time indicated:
{"hour": 10, "minute": 43}
